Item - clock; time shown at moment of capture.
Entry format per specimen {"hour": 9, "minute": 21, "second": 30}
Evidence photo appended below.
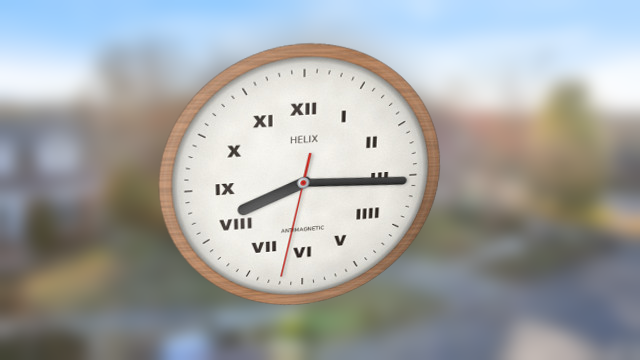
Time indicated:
{"hour": 8, "minute": 15, "second": 32}
